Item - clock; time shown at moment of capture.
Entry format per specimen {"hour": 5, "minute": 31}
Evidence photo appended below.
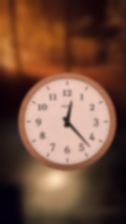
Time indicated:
{"hour": 12, "minute": 23}
